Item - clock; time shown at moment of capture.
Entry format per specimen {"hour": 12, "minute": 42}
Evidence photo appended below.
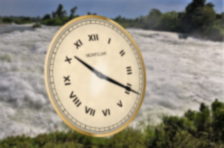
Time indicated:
{"hour": 10, "minute": 20}
